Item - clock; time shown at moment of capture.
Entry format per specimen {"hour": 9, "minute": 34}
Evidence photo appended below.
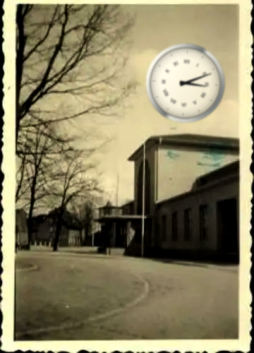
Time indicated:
{"hour": 3, "minute": 11}
